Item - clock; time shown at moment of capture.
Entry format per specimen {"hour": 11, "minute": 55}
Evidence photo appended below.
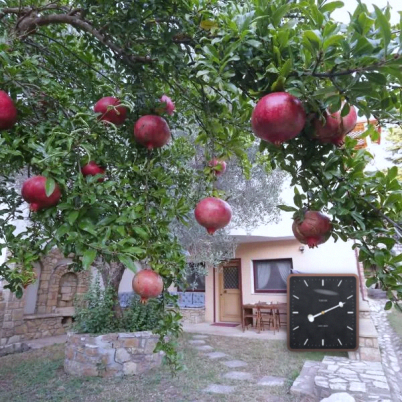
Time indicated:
{"hour": 8, "minute": 11}
